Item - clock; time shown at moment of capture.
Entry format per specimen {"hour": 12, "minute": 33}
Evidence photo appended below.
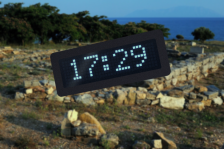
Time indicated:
{"hour": 17, "minute": 29}
